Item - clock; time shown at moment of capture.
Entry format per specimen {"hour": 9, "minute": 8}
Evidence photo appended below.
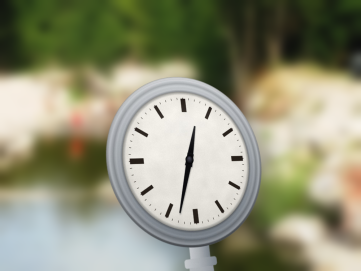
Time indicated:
{"hour": 12, "minute": 33}
